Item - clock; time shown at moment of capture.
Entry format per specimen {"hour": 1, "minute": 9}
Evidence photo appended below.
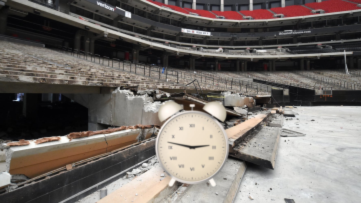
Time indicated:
{"hour": 2, "minute": 47}
